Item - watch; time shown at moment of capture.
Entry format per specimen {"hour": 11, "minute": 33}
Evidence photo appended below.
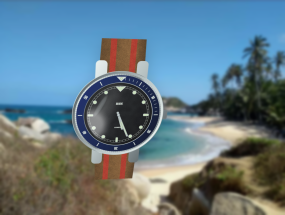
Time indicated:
{"hour": 5, "minute": 26}
